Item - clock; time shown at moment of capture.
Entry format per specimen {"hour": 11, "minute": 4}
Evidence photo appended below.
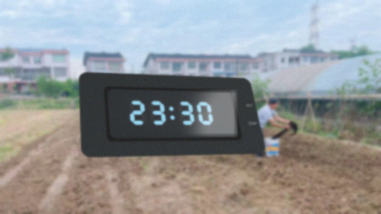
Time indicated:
{"hour": 23, "minute": 30}
